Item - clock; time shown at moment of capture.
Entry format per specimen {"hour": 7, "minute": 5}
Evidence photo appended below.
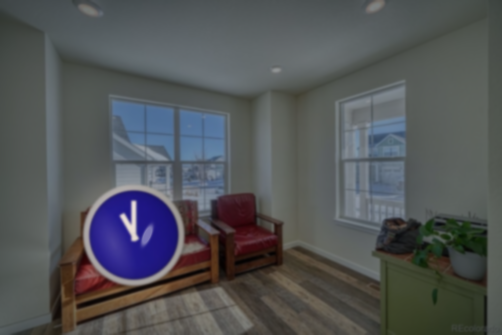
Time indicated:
{"hour": 11, "minute": 0}
